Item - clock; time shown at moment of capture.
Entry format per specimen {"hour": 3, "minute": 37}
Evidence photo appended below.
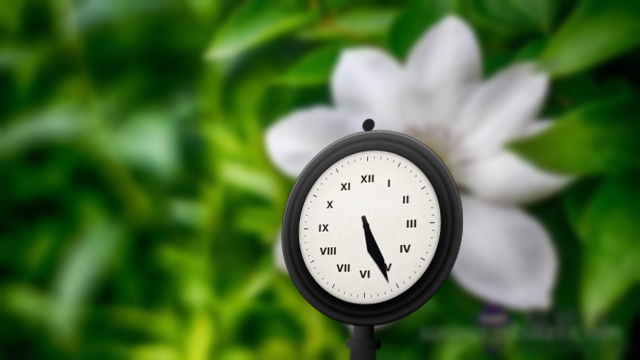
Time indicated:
{"hour": 5, "minute": 26}
